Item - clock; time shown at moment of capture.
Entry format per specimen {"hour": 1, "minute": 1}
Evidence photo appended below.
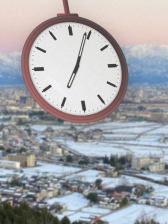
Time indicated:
{"hour": 7, "minute": 4}
